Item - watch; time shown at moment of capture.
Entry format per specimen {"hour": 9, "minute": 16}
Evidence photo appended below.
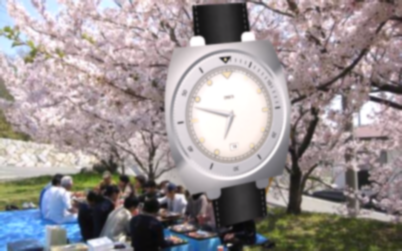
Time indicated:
{"hour": 6, "minute": 48}
